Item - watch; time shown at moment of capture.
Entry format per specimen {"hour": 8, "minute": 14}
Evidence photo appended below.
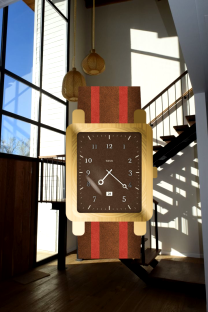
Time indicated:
{"hour": 7, "minute": 22}
